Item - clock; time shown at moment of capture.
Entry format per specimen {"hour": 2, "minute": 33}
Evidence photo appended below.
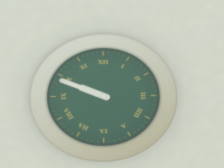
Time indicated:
{"hour": 9, "minute": 49}
